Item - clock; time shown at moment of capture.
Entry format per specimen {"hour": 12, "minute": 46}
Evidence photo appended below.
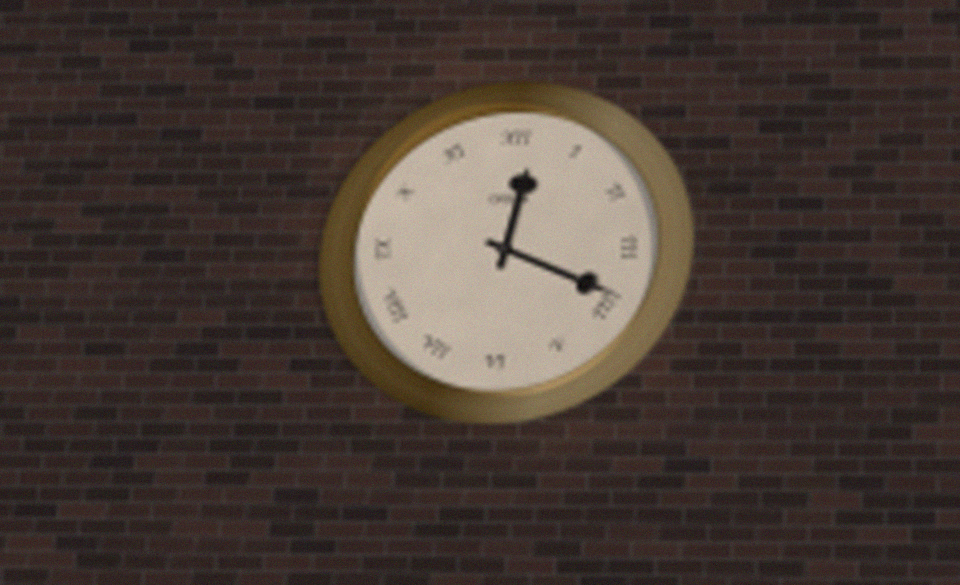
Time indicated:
{"hour": 12, "minute": 19}
